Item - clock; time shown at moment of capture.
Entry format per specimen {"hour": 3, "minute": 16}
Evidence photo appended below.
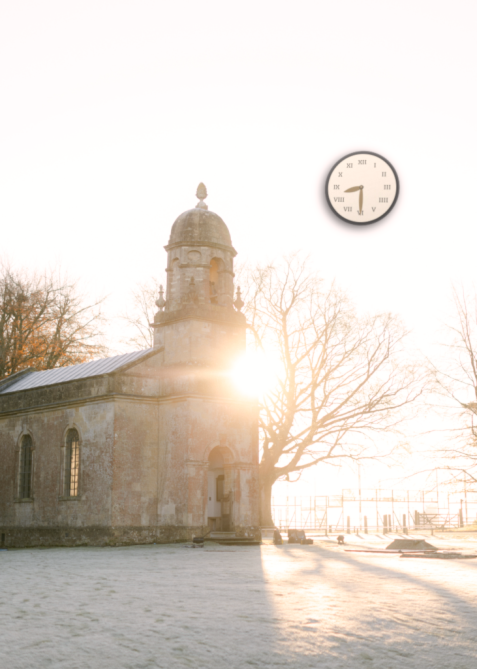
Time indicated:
{"hour": 8, "minute": 30}
